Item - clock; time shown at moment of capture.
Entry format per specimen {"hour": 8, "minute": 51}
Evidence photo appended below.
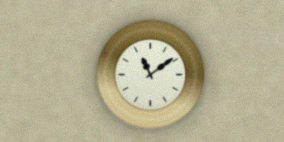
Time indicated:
{"hour": 11, "minute": 9}
